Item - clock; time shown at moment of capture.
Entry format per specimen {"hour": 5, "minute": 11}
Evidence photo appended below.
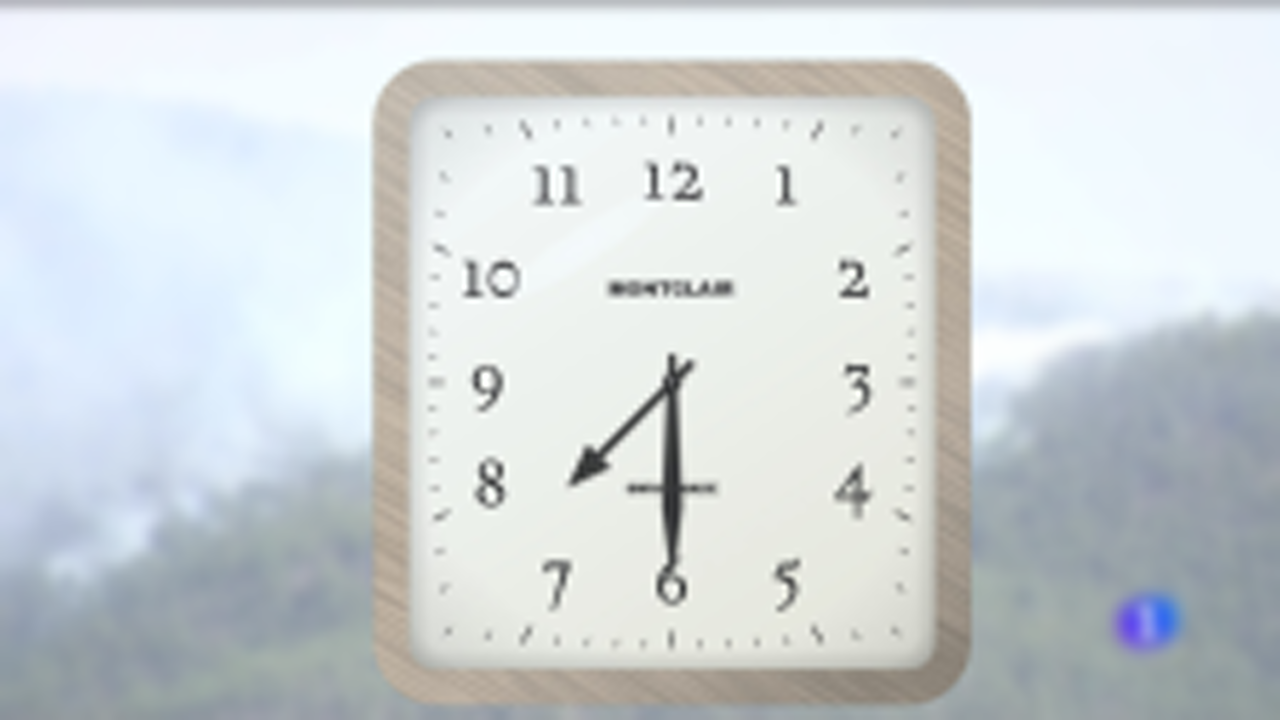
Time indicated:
{"hour": 7, "minute": 30}
